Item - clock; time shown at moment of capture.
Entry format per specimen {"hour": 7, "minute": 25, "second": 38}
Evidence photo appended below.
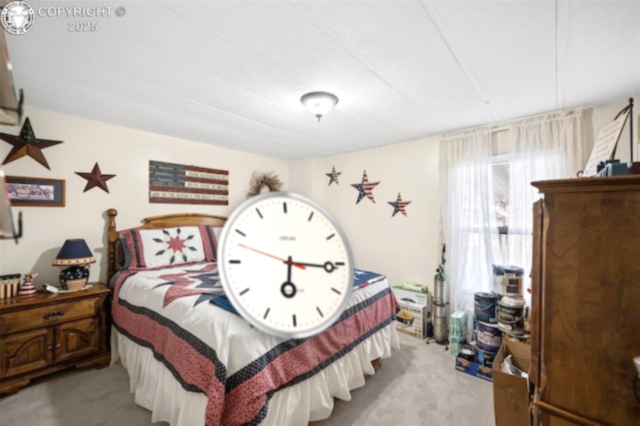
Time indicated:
{"hour": 6, "minute": 15, "second": 48}
